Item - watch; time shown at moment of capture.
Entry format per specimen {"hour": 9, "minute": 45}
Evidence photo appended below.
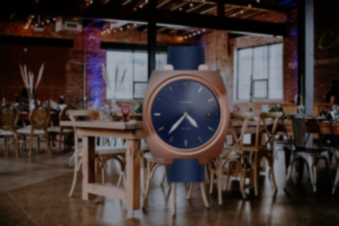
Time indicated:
{"hour": 4, "minute": 37}
